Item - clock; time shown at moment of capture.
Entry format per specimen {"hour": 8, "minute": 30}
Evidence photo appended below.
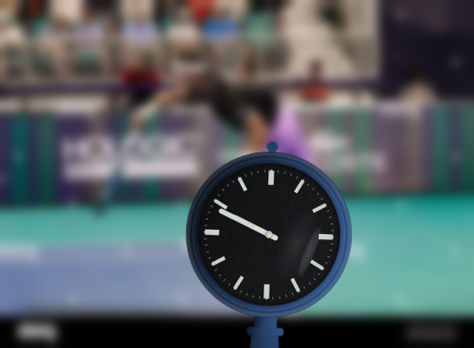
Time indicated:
{"hour": 9, "minute": 49}
